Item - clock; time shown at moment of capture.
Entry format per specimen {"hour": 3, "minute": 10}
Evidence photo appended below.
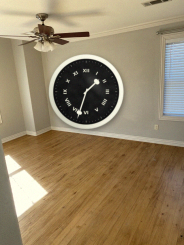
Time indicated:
{"hour": 1, "minute": 33}
